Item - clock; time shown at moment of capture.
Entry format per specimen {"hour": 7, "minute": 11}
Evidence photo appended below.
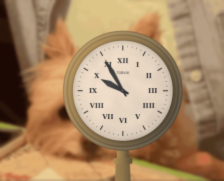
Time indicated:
{"hour": 9, "minute": 55}
